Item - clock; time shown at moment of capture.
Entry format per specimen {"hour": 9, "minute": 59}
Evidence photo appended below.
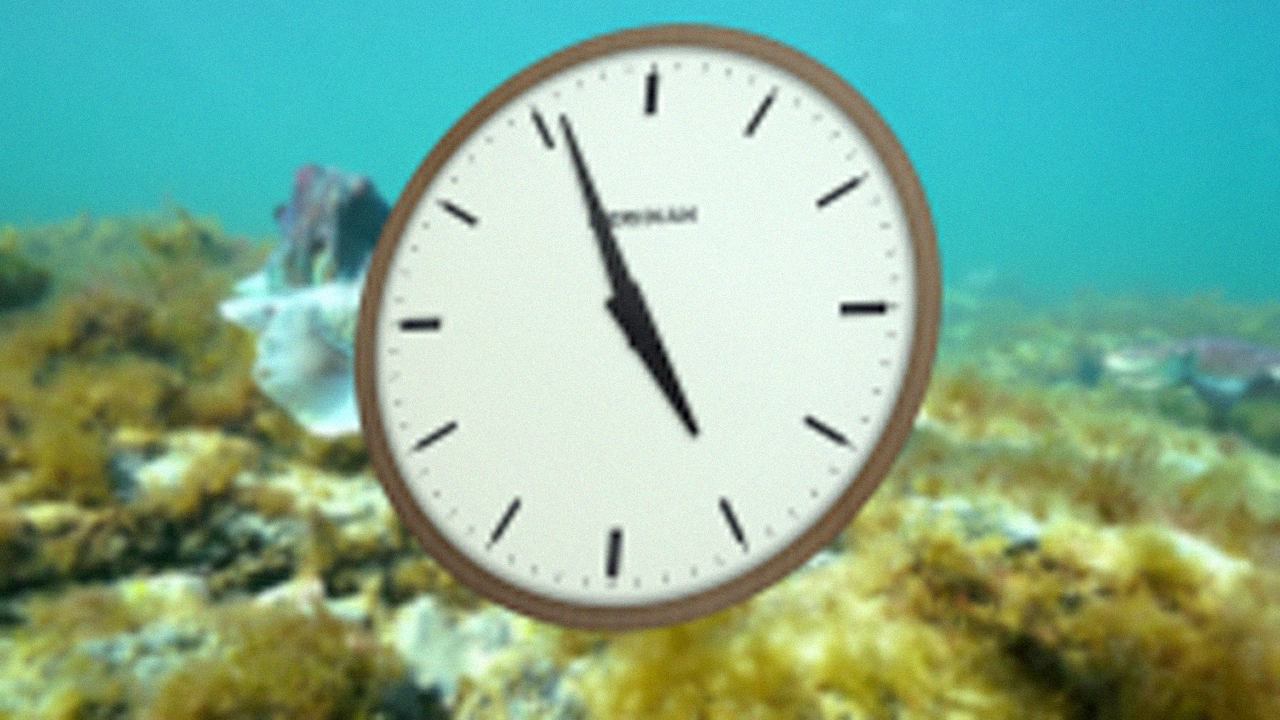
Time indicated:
{"hour": 4, "minute": 56}
